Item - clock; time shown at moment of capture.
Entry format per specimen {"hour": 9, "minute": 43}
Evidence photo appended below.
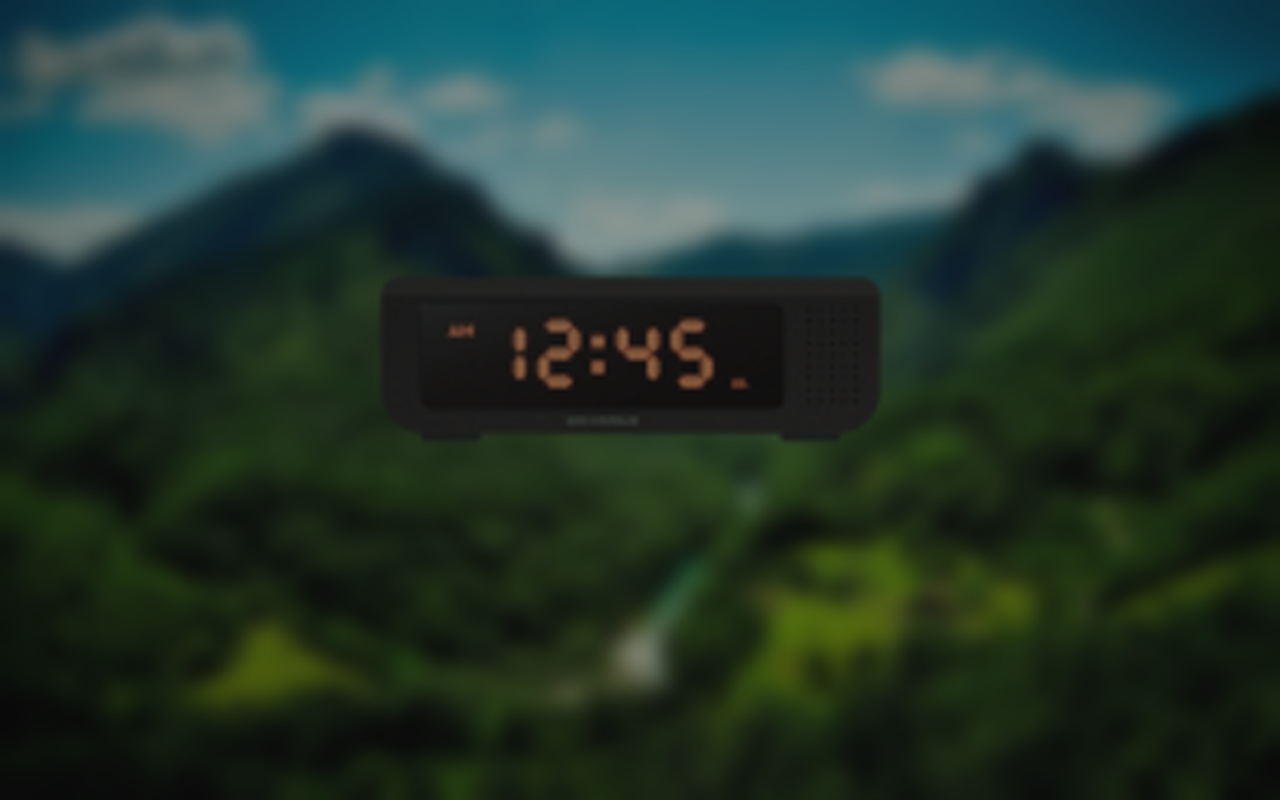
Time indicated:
{"hour": 12, "minute": 45}
